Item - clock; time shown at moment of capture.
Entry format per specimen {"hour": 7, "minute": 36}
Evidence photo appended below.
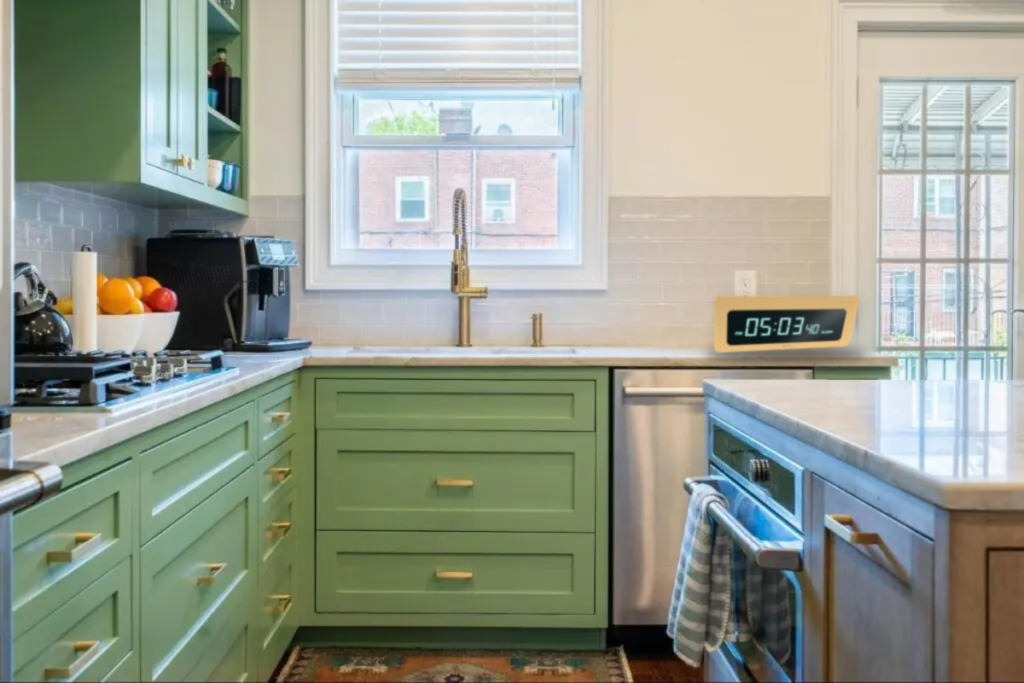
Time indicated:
{"hour": 5, "minute": 3}
